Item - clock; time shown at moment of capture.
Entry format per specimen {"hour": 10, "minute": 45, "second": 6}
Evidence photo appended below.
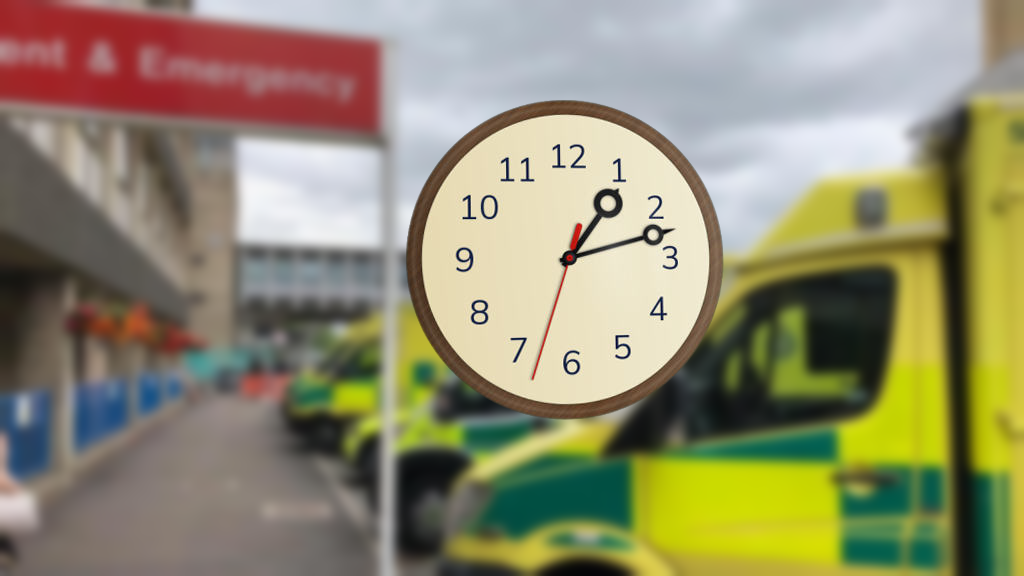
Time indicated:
{"hour": 1, "minute": 12, "second": 33}
